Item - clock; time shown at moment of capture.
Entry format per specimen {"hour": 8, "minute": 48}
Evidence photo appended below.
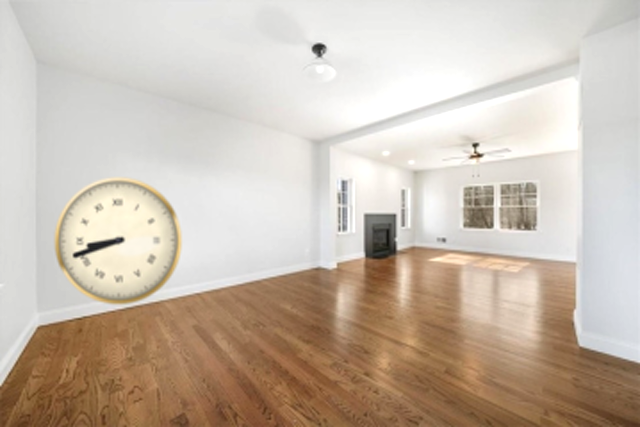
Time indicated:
{"hour": 8, "minute": 42}
